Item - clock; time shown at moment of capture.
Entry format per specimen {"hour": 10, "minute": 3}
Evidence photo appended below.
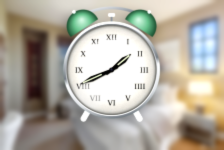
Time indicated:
{"hour": 1, "minute": 41}
